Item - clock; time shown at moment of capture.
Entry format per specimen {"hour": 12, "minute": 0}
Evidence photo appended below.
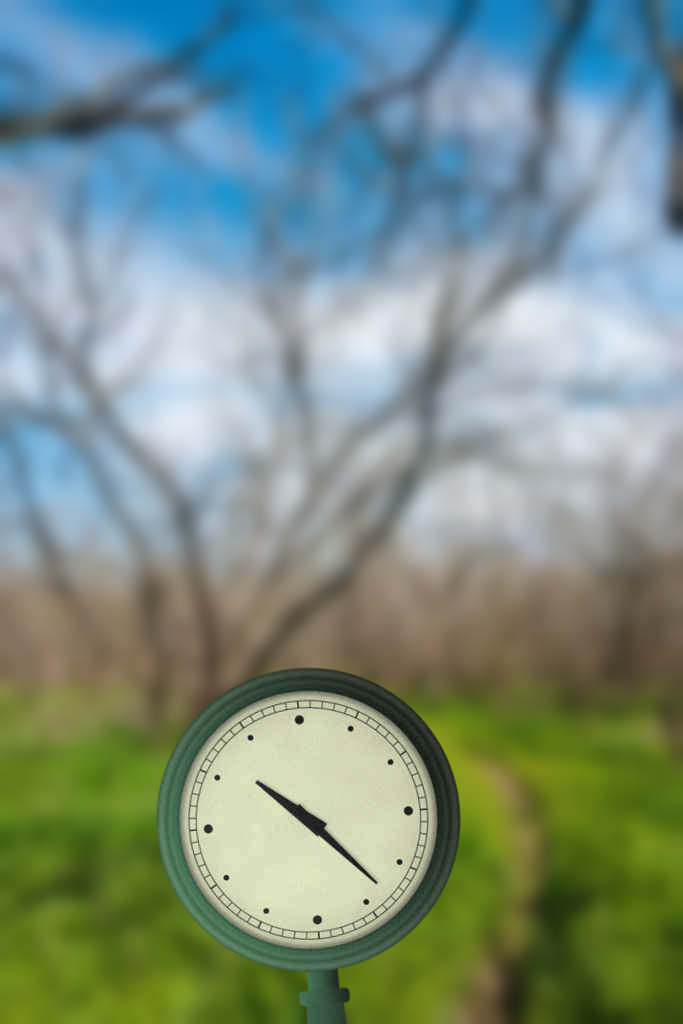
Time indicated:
{"hour": 10, "minute": 23}
